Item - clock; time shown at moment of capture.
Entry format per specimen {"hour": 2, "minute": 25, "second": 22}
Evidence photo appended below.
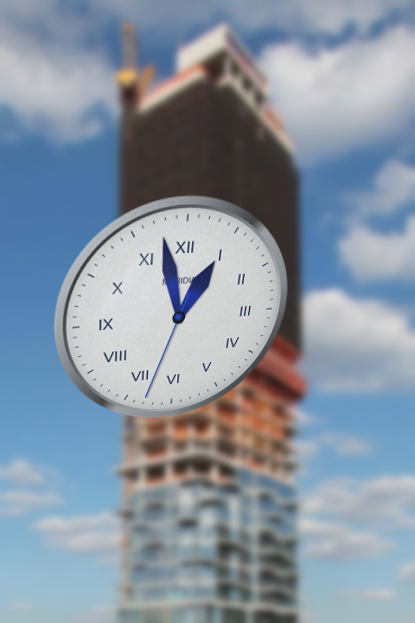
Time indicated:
{"hour": 12, "minute": 57, "second": 33}
